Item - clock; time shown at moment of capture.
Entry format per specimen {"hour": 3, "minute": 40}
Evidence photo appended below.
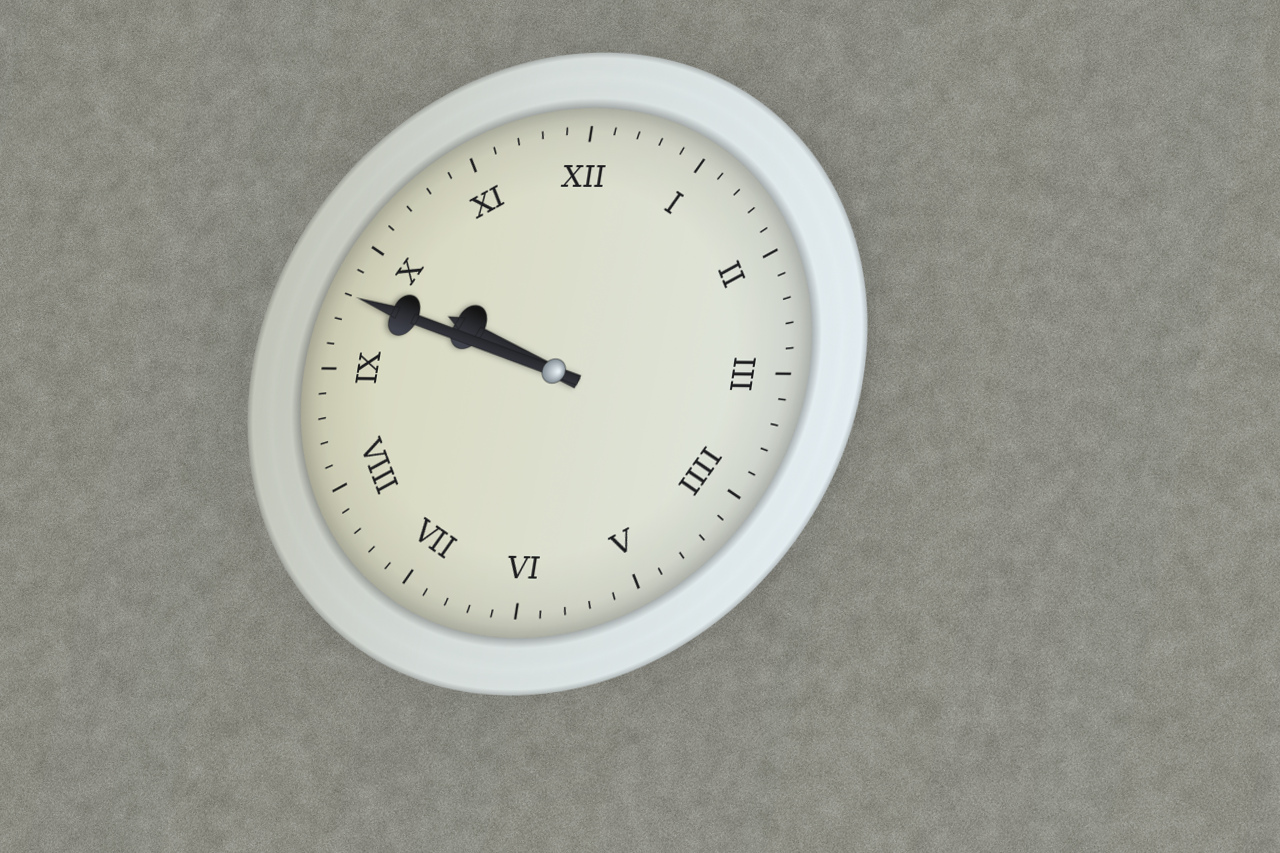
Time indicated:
{"hour": 9, "minute": 48}
